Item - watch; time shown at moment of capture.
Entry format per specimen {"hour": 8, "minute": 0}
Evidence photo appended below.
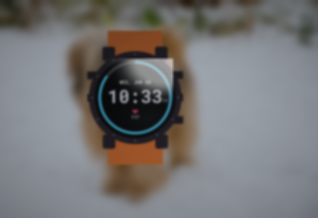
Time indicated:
{"hour": 10, "minute": 33}
